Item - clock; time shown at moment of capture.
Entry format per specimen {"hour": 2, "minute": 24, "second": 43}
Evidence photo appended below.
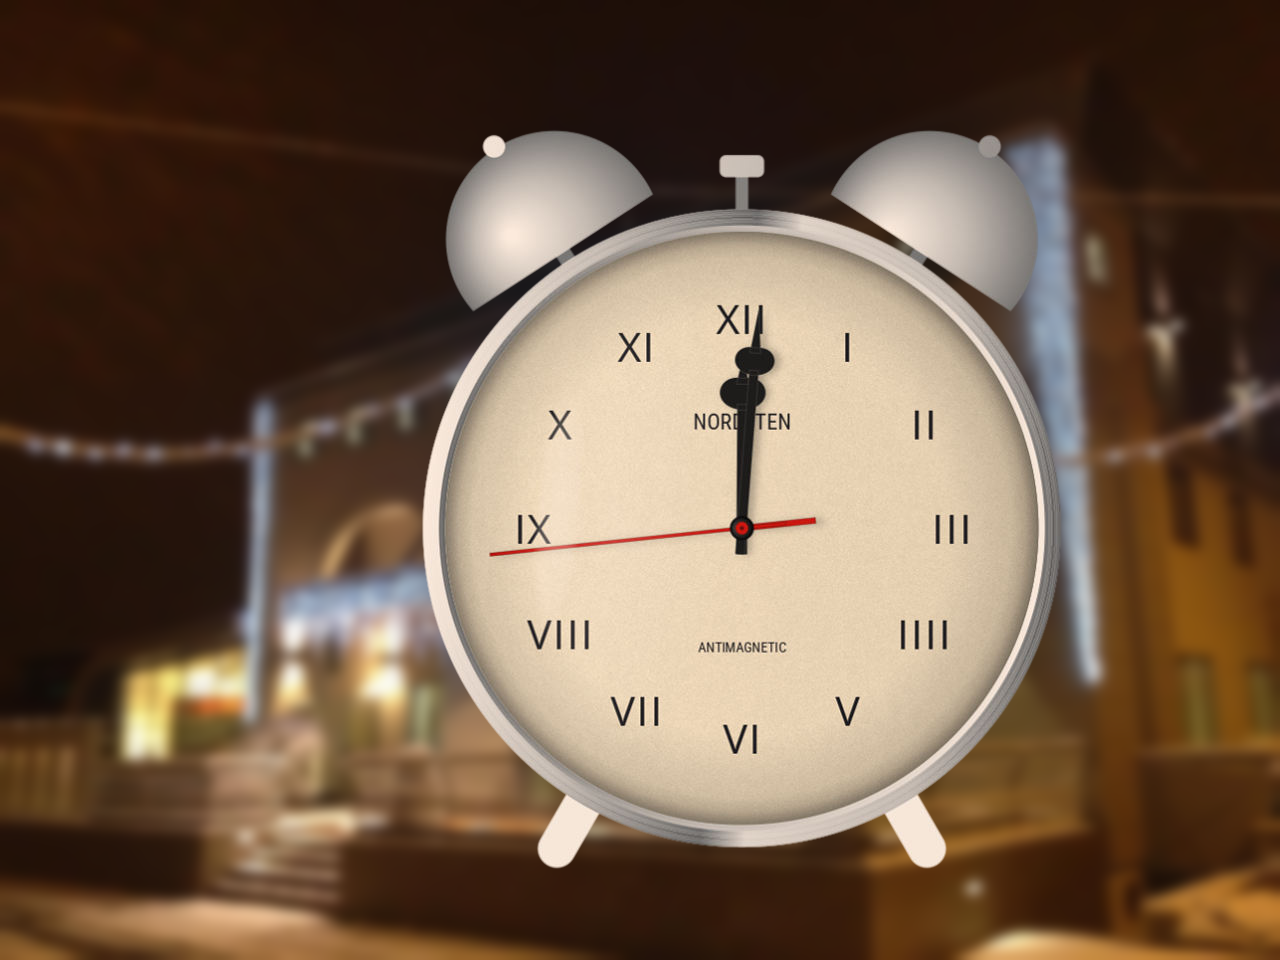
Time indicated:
{"hour": 12, "minute": 0, "second": 44}
